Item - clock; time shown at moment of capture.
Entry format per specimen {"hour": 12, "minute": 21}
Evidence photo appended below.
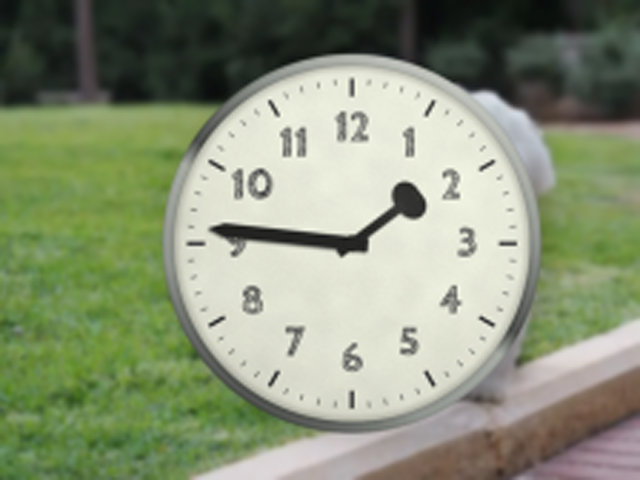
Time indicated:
{"hour": 1, "minute": 46}
